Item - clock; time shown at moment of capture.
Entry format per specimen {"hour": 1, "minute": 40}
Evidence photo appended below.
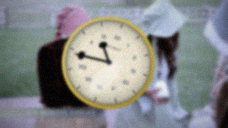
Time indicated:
{"hour": 10, "minute": 44}
